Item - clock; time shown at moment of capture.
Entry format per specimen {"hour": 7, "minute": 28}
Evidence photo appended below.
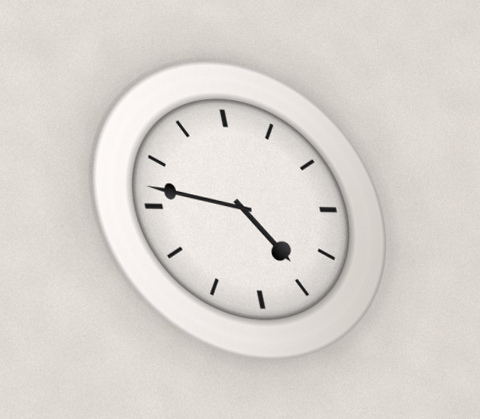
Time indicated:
{"hour": 4, "minute": 47}
